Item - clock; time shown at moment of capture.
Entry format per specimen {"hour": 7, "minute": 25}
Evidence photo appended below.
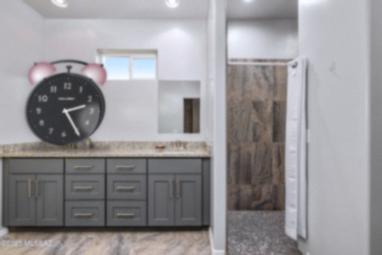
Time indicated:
{"hour": 2, "minute": 25}
